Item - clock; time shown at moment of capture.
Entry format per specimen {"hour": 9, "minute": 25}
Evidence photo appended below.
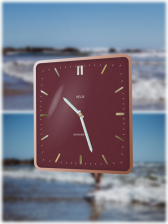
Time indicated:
{"hour": 10, "minute": 27}
